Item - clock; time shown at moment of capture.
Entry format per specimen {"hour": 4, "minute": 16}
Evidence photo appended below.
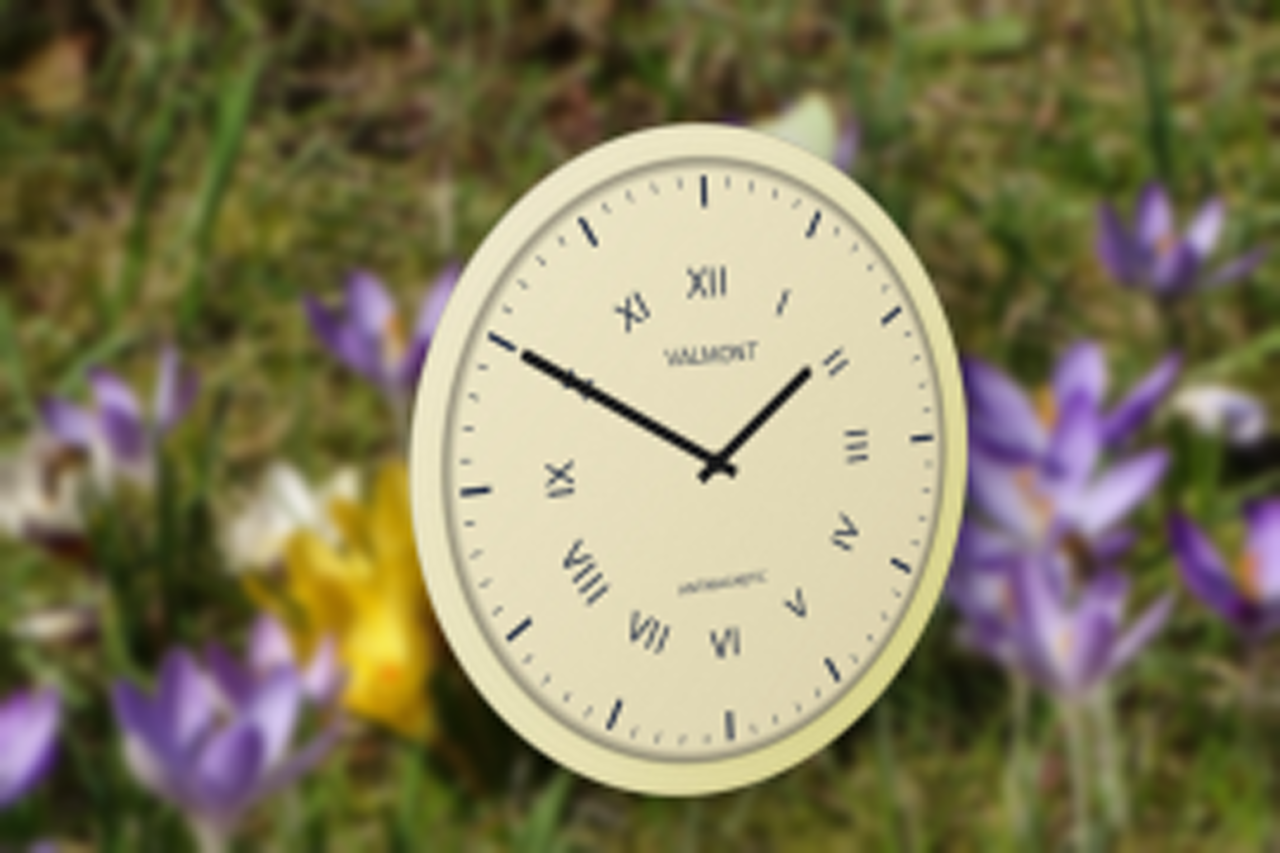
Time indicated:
{"hour": 1, "minute": 50}
